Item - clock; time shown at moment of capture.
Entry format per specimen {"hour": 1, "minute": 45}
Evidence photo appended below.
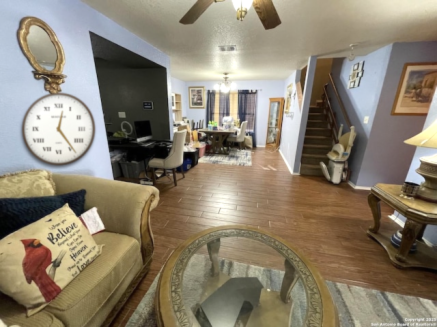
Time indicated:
{"hour": 12, "minute": 24}
